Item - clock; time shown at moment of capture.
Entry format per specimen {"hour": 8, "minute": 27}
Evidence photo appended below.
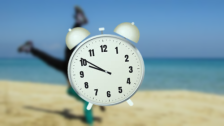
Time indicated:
{"hour": 9, "minute": 51}
